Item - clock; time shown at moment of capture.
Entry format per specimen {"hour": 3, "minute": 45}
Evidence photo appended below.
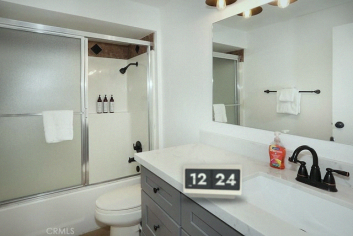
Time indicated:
{"hour": 12, "minute": 24}
